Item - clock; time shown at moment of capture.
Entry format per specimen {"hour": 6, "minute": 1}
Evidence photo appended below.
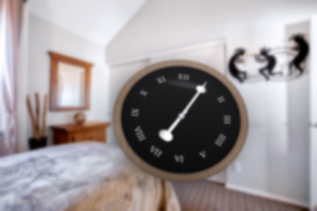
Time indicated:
{"hour": 7, "minute": 5}
